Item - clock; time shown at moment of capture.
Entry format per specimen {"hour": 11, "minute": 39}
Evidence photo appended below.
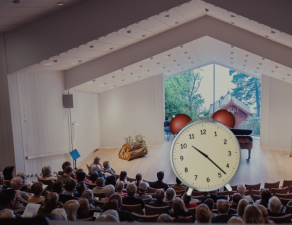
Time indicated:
{"hour": 10, "minute": 23}
